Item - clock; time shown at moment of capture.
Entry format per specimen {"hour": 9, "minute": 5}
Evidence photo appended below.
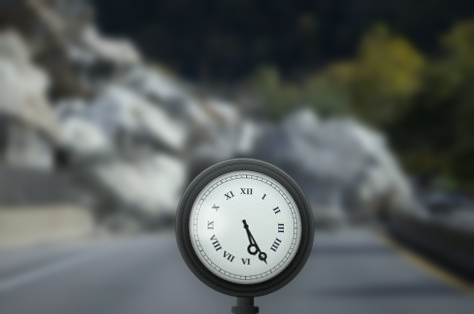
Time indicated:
{"hour": 5, "minute": 25}
